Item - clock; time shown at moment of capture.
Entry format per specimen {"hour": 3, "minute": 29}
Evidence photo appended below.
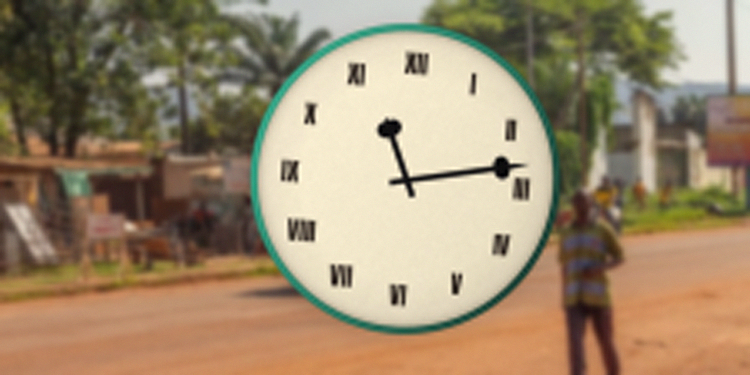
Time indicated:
{"hour": 11, "minute": 13}
